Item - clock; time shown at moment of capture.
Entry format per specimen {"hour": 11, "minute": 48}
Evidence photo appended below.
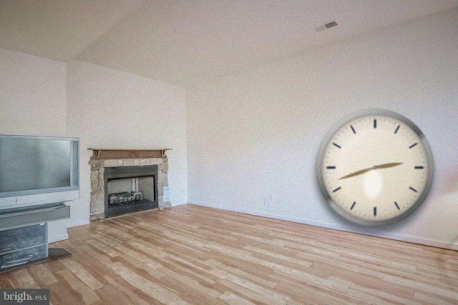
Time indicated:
{"hour": 2, "minute": 42}
